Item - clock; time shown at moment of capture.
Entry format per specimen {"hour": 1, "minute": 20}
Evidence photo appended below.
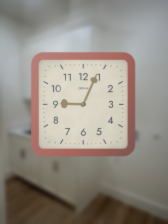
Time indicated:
{"hour": 9, "minute": 4}
